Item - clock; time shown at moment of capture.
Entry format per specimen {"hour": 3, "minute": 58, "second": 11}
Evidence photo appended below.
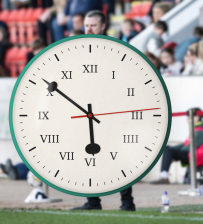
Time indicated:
{"hour": 5, "minute": 51, "second": 14}
